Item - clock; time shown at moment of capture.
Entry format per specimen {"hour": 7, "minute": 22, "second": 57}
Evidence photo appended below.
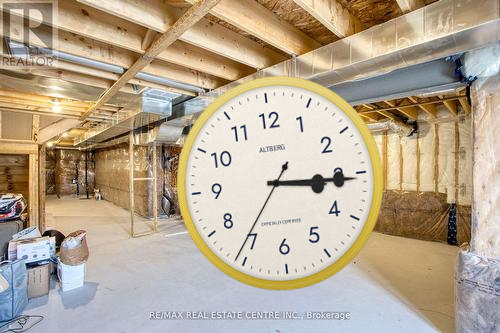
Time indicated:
{"hour": 3, "minute": 15, "second": 36}
